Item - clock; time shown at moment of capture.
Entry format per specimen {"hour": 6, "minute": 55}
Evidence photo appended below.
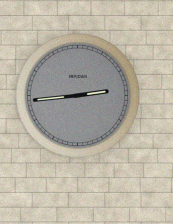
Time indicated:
{"hour": 2, "minute": 44}
